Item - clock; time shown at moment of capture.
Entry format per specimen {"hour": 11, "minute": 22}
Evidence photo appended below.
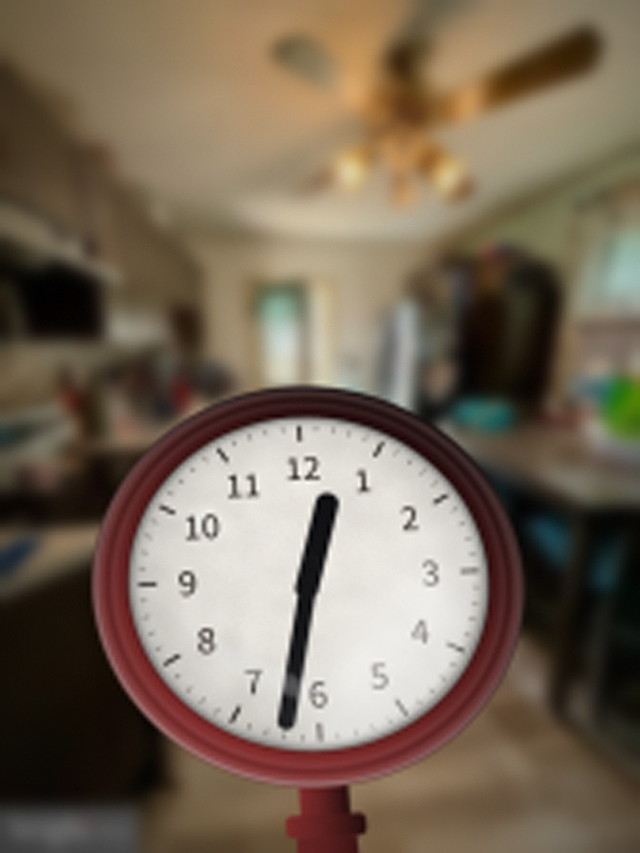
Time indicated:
{"hour": 12, "minute": 32}
